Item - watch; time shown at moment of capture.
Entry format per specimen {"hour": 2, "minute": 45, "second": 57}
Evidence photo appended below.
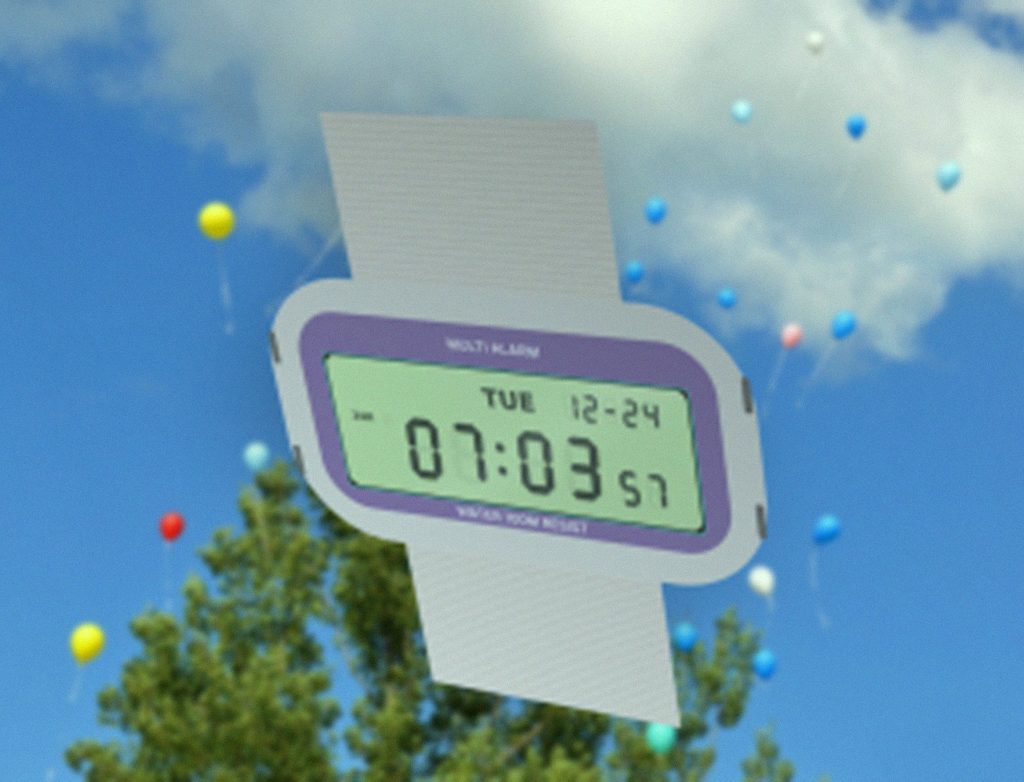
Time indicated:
{"hour": 7, "minute": 3, "second": 57}
